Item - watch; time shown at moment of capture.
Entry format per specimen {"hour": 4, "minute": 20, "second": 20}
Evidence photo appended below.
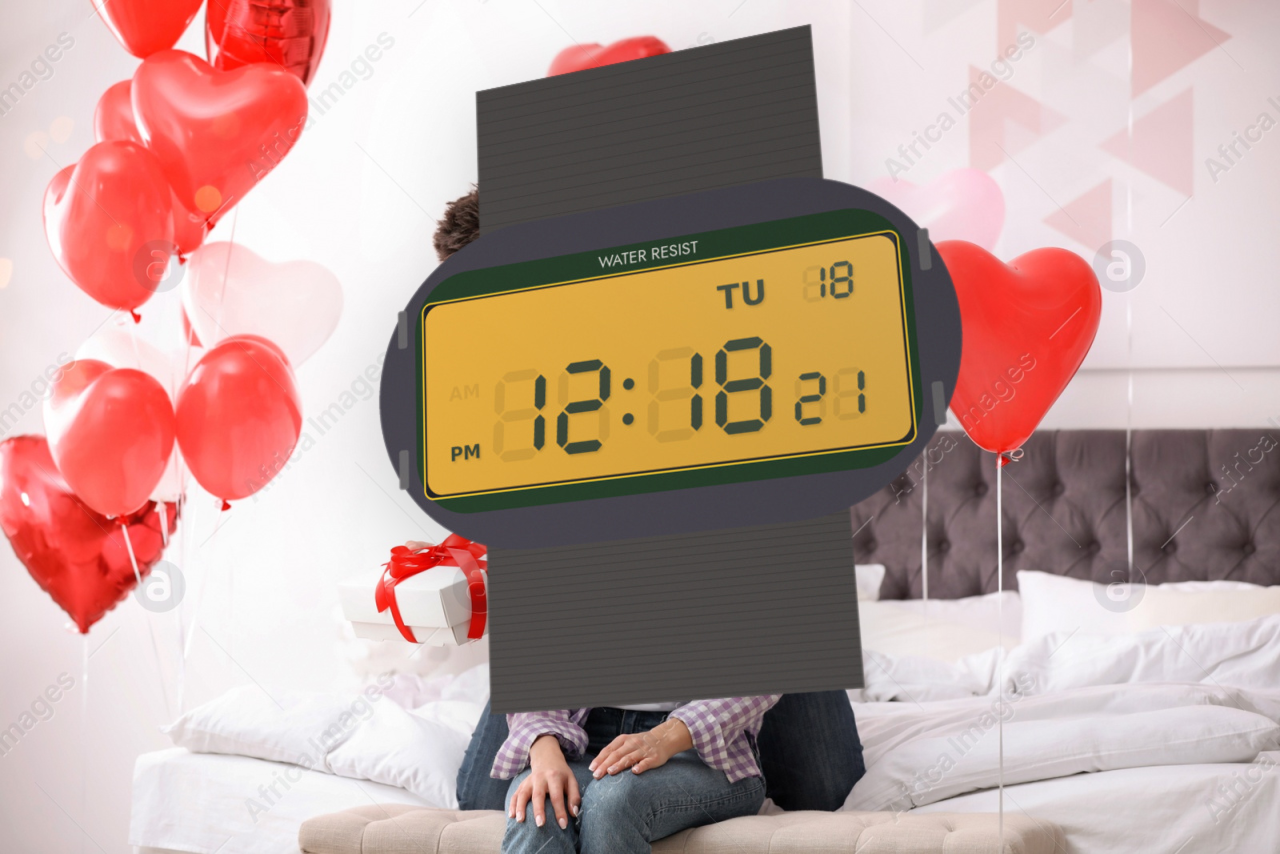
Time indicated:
{"hour": 12, "minute": 18, "second": 21}
